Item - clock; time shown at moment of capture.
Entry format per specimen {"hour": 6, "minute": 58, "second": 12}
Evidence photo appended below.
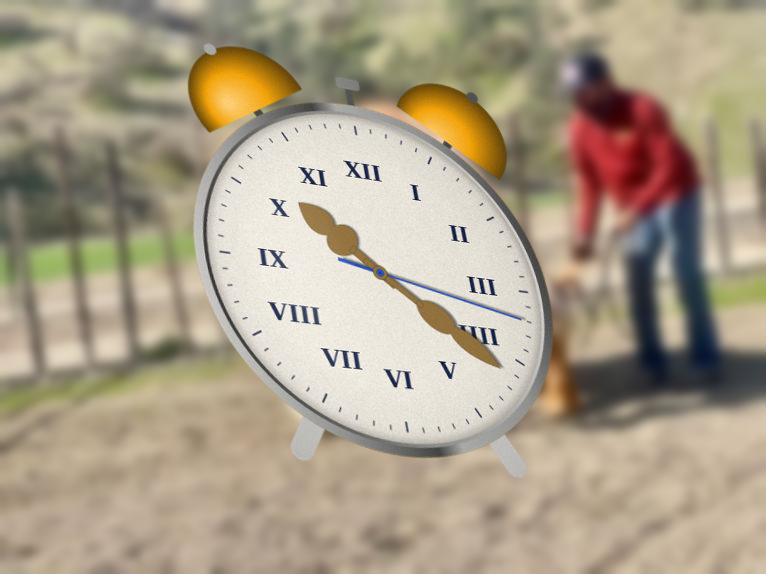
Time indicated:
{"hour": 10, "minute": 21, "second": 17}
